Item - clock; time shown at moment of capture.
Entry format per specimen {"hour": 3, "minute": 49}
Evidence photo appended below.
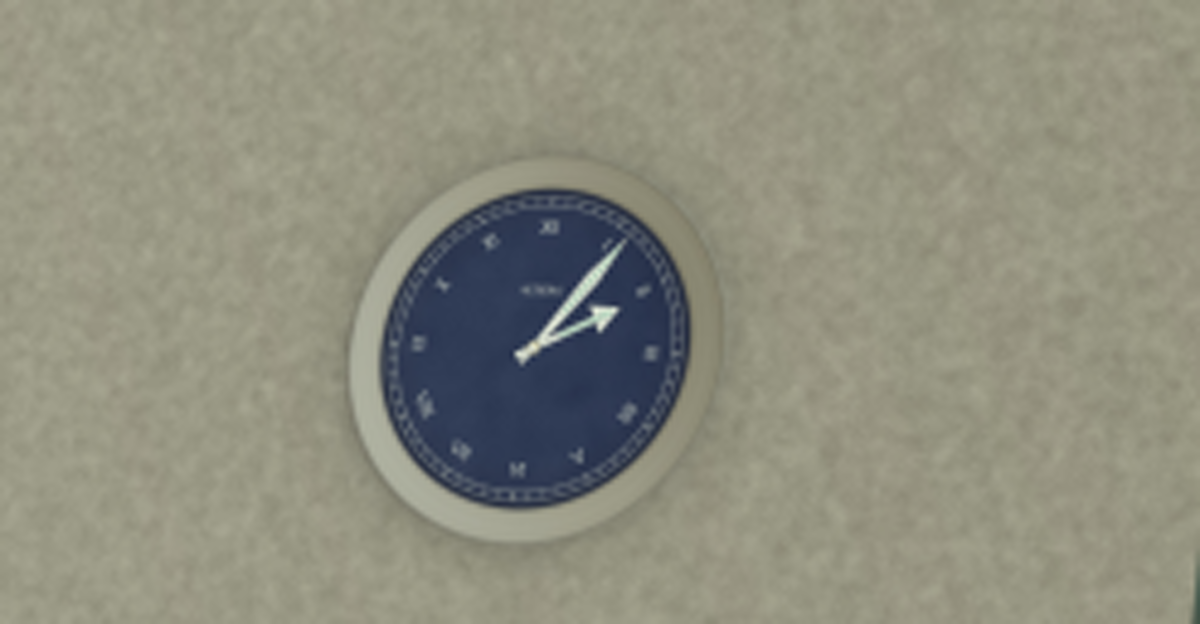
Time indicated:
{"hour": 2, "minute": 6}
